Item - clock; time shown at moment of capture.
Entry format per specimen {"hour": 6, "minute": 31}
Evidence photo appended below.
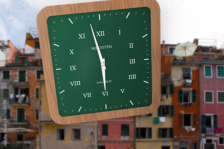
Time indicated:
{"hour": 5, "minute": 58}
